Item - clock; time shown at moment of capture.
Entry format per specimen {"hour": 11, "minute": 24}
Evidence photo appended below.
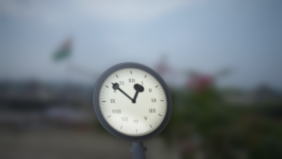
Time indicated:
{"hour": 12, "minute": 52}
